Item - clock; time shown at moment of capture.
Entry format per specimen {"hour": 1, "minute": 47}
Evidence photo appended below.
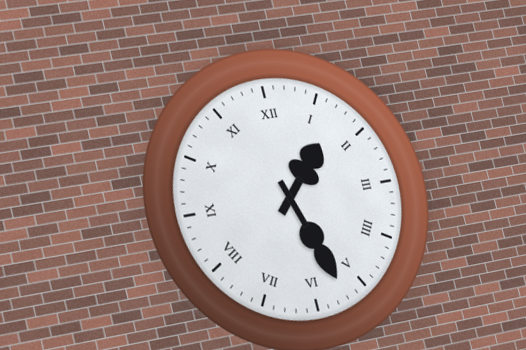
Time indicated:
{"hour": 1, "minute": 27}
